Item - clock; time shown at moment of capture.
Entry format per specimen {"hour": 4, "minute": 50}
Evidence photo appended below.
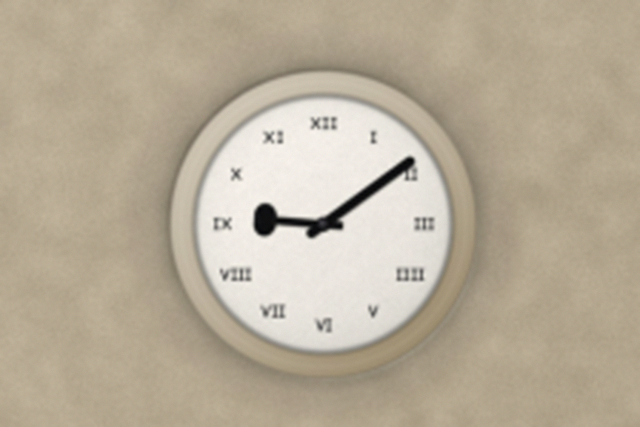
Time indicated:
{"hour": 9, "minute": 9}
